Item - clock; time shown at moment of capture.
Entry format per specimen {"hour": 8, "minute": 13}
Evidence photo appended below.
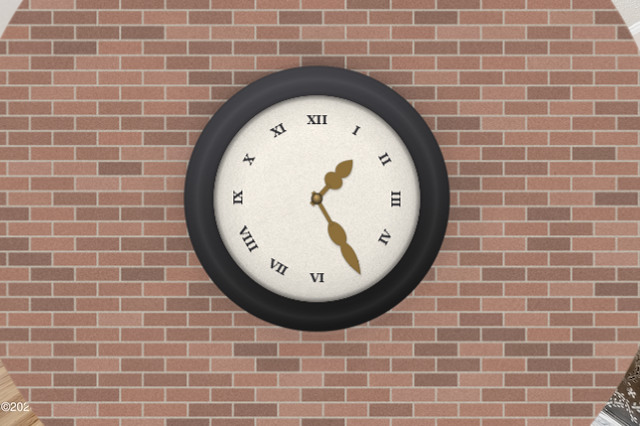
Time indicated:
{"hour": 1, "minute": 25}
